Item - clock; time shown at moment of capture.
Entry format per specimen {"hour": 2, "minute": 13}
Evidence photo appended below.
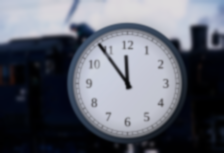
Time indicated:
{"hour": 11, "minute": 54}
